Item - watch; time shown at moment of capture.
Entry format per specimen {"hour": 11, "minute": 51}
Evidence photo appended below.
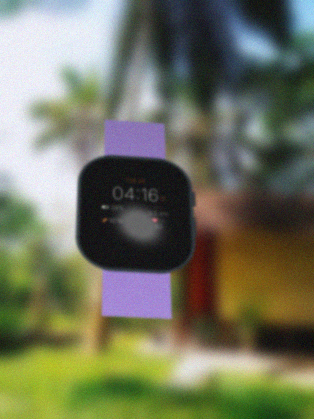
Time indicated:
{"hour": 4, "minute": 16}
